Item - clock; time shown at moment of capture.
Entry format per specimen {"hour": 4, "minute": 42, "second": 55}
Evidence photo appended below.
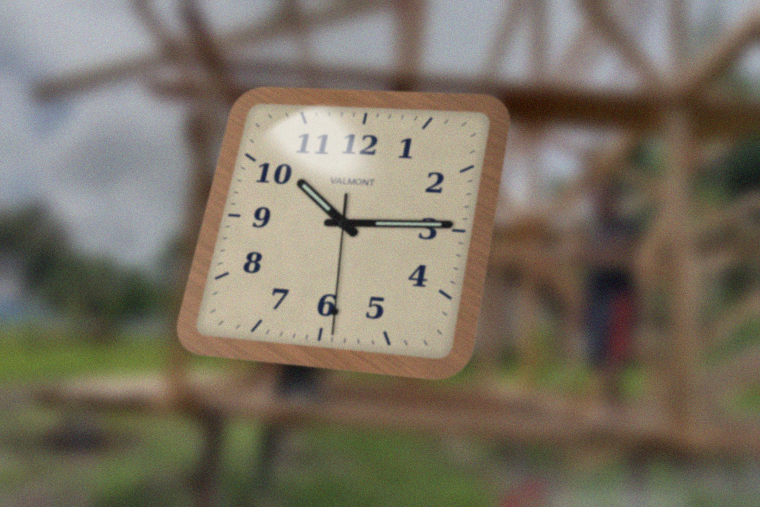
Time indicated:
{"hour": 10, "minute": 14, "second": 29}
